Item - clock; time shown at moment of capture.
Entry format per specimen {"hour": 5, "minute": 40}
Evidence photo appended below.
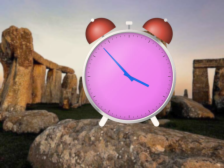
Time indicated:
{"hour": 3, "minute": 53}
